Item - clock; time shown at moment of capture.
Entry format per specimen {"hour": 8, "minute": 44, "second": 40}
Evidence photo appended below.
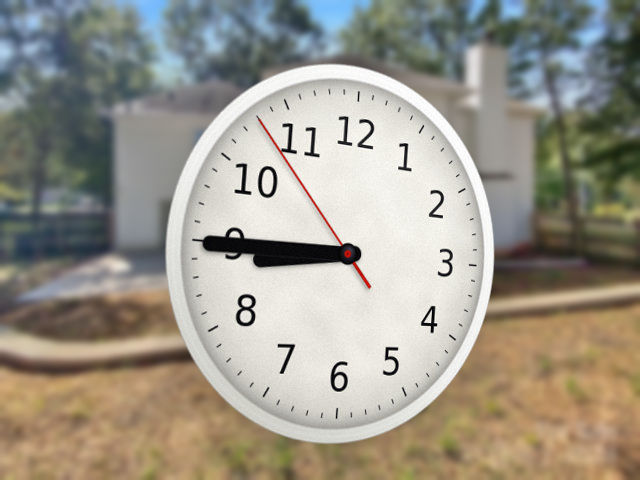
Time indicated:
{"hour": 8, "minute": 44, "second": 53}
